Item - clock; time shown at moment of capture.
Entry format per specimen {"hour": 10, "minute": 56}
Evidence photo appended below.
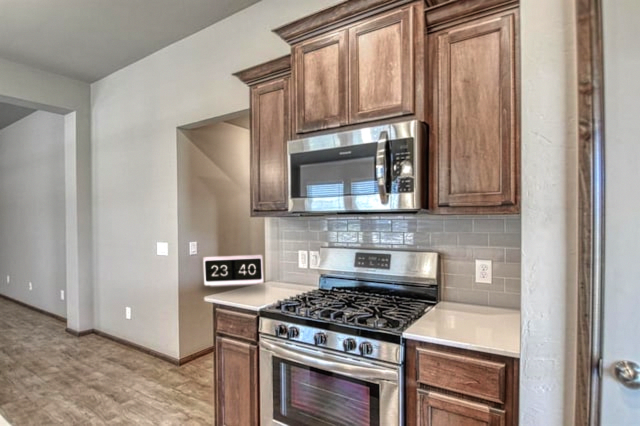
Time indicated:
{"hour": 23, "minute": 40}
